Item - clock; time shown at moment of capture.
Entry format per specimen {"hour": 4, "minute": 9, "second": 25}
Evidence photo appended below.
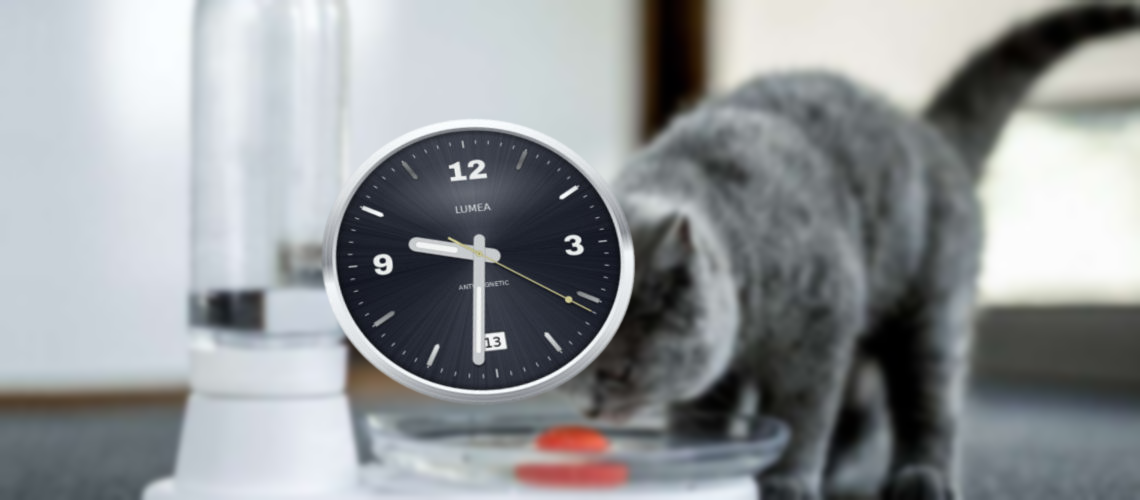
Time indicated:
{"hour": 9, "minute": 31, "second": 21}
